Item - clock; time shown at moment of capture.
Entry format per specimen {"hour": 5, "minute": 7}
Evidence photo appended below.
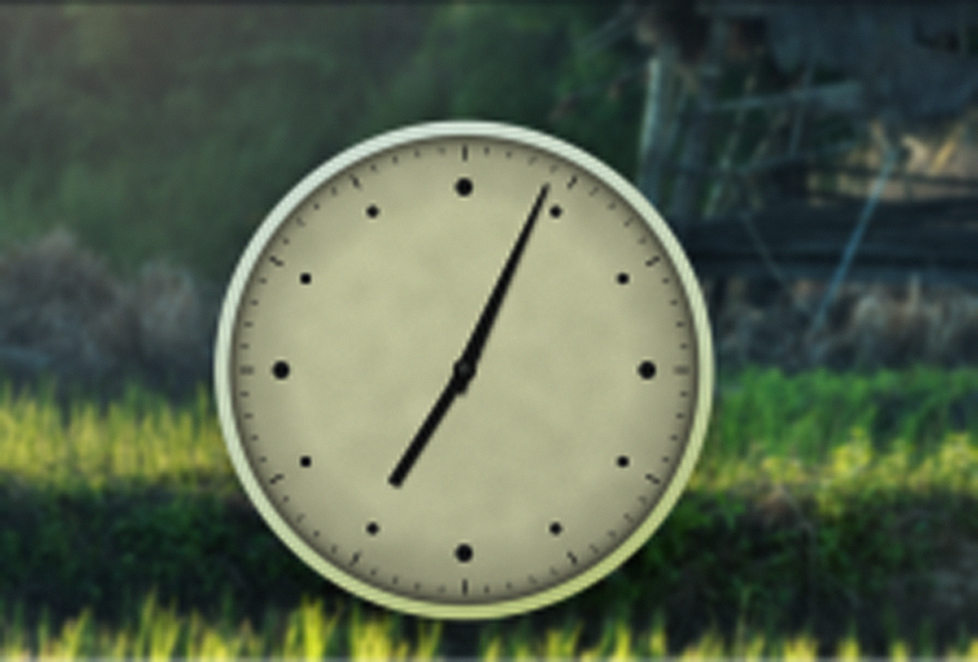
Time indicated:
{"hour": 7, "minute": 4}
